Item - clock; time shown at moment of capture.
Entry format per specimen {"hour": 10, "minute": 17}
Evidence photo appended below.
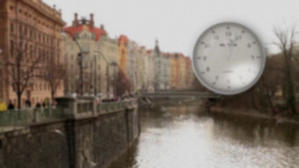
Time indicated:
{"hour": 12, "minute": 3}
